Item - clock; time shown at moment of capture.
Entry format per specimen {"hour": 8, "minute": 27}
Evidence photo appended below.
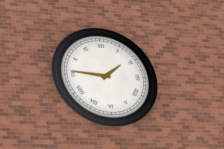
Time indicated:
{"hour": 1, "minute": 46}
